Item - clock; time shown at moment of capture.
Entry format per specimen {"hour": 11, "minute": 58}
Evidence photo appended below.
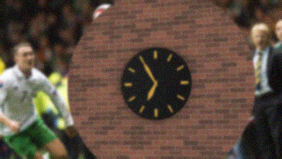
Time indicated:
{"hour": 6, "minute": 55}
